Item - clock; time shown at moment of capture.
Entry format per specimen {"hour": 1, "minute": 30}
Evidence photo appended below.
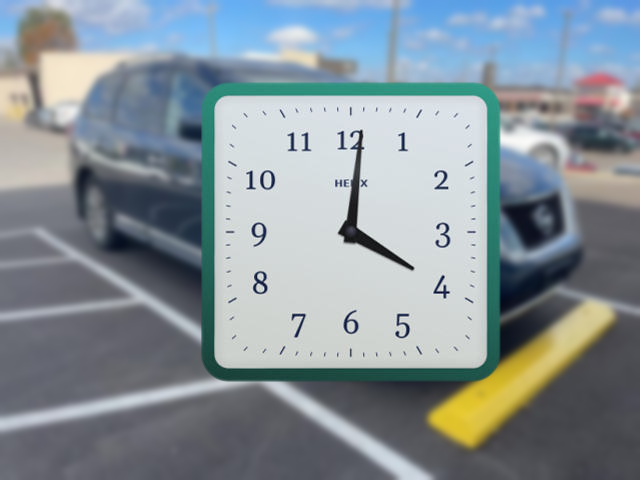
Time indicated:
{"hour": 4, "minute": 1}
